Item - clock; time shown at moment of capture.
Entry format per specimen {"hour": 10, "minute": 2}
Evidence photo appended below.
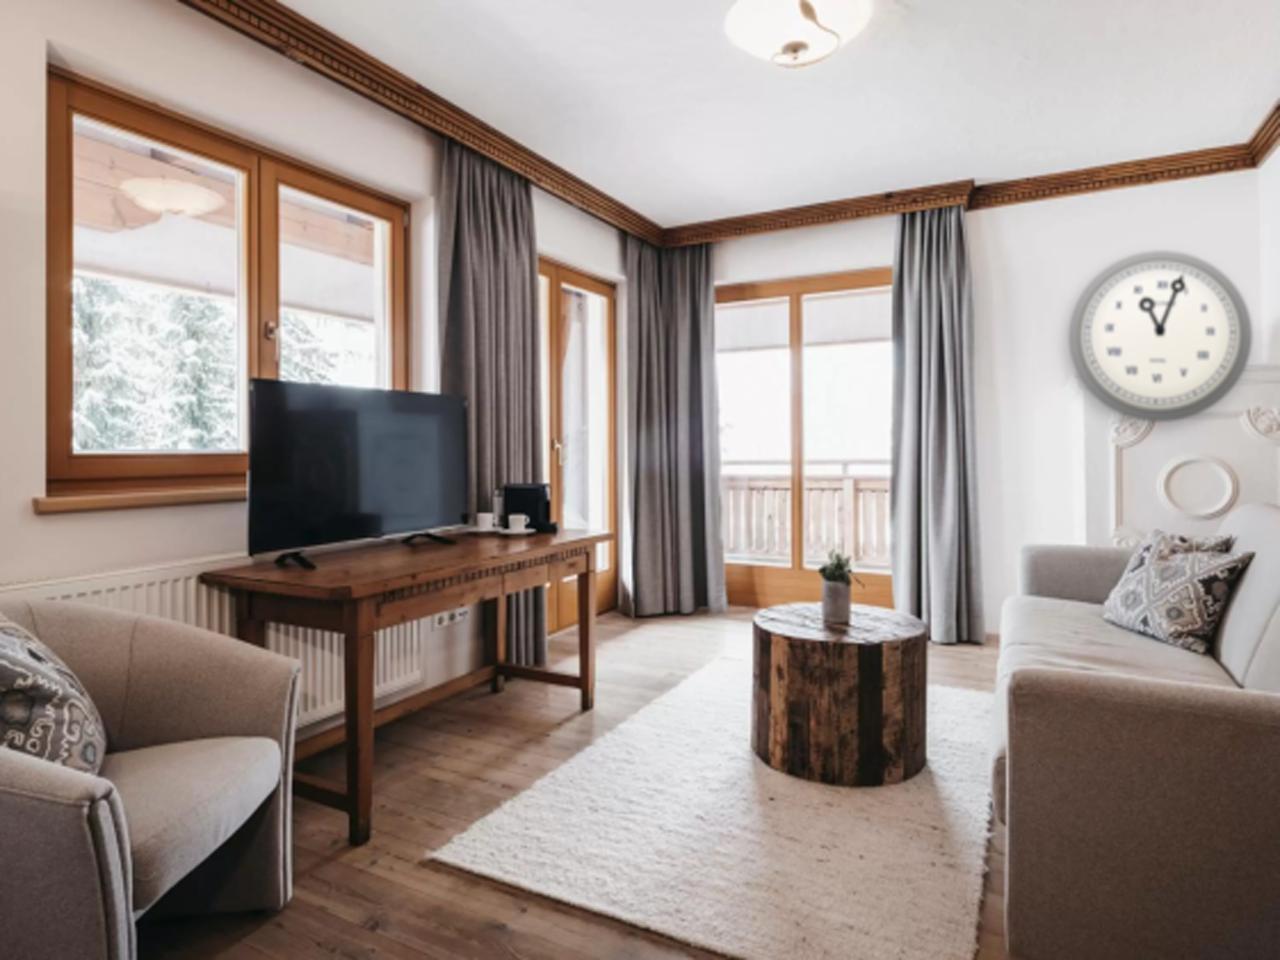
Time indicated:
{"hour": 11, "minute": 3}
